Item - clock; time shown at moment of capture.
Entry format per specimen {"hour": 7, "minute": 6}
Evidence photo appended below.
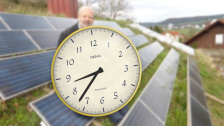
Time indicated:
{"hour": 8, "minute": 37}
